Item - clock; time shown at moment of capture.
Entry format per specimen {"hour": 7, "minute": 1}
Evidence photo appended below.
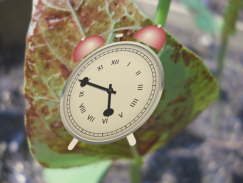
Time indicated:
{"hour": 5, "minute": 49}
